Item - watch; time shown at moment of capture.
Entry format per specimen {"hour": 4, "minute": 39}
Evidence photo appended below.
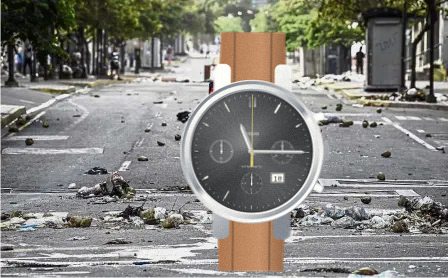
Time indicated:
{"hour": 11, "minute": 15}
